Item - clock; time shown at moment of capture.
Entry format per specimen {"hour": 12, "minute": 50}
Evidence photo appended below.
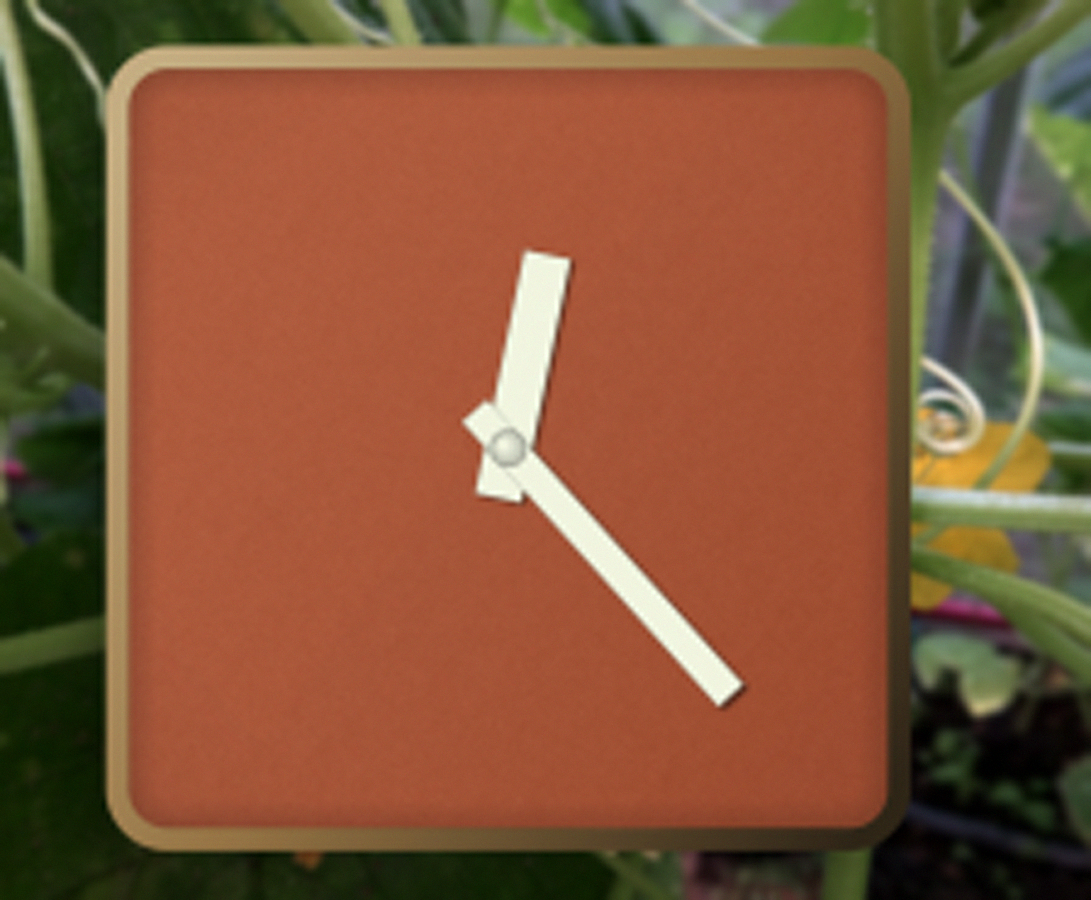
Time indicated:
{"hour": 12, "minute": 23}
